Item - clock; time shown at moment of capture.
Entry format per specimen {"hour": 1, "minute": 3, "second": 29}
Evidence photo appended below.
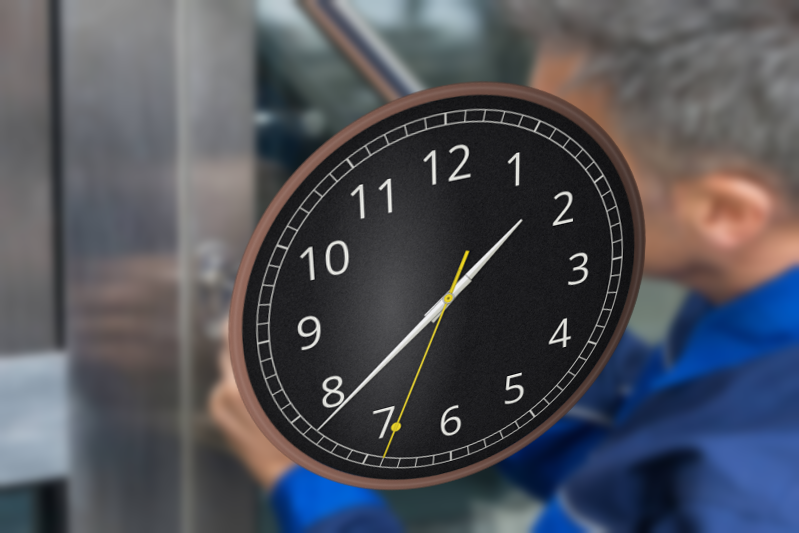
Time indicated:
{"hour": 1, "minute": 38, "second": 34}
